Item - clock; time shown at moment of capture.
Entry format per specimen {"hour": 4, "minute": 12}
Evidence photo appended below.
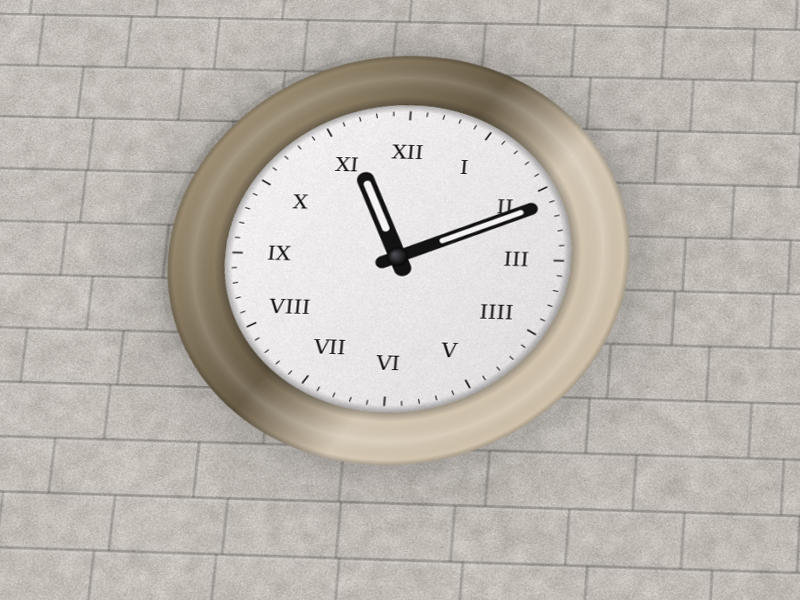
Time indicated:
{"hour": 11, "minute": 11}
